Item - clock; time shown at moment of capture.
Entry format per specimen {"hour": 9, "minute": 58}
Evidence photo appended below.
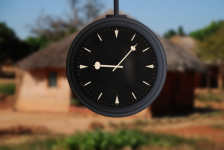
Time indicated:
{"hour": 9, "minute": 7}
